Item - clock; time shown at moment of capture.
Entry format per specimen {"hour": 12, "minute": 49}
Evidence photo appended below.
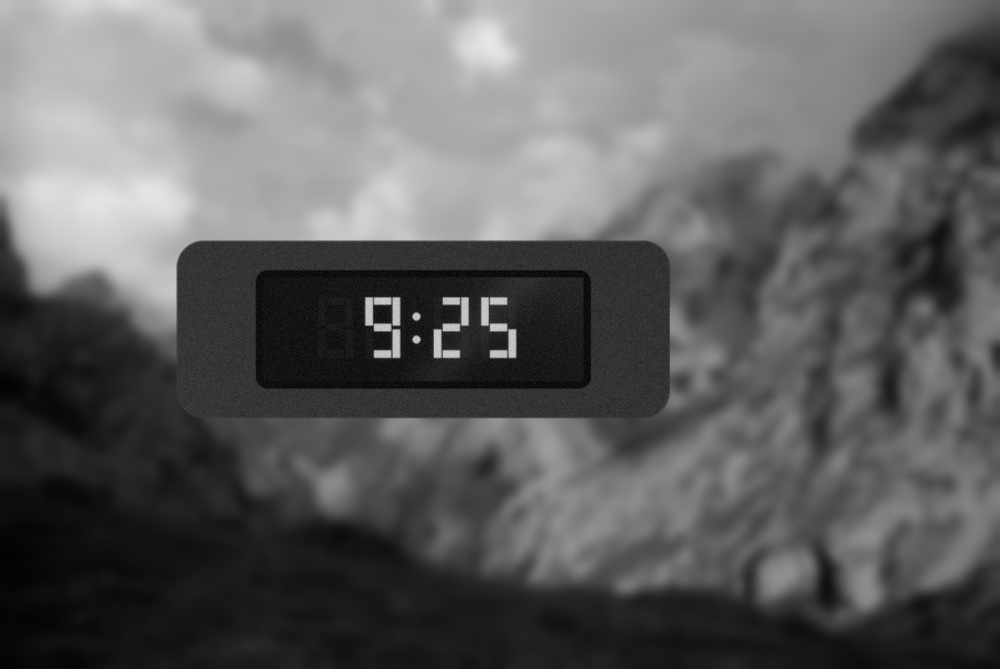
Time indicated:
{"hour": 9, "minute": 25}
